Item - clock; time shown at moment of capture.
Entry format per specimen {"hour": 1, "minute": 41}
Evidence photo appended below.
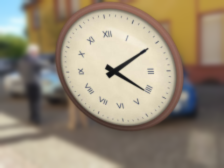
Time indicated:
{"hour": 4, "minute": 10}
